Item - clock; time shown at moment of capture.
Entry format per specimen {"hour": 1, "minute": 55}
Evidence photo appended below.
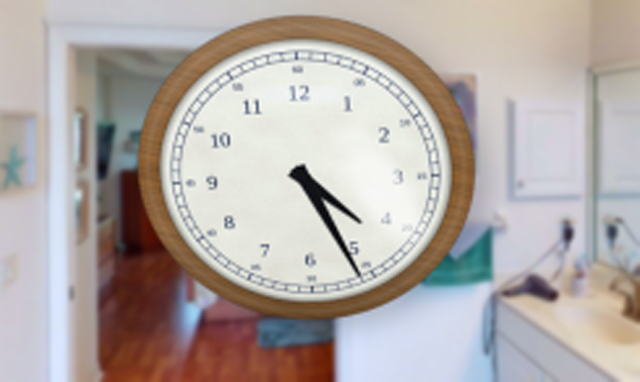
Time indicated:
{"hour": 4, "minute": 26}
